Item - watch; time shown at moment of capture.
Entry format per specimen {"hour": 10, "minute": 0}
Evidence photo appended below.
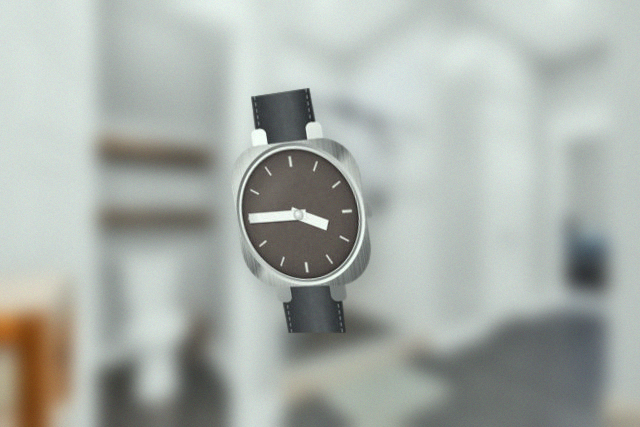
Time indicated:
{"hour": 3, "minute": 45}
